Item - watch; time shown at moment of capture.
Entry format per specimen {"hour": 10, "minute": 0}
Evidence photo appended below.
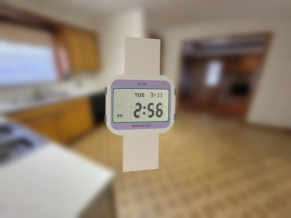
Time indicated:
{"hour": 2, "minute": 56}
